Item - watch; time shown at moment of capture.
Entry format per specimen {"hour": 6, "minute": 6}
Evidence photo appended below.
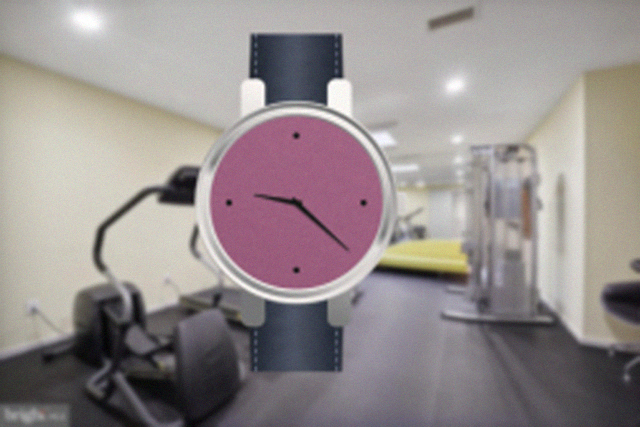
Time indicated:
{"hour": 9, "minute": 22}
